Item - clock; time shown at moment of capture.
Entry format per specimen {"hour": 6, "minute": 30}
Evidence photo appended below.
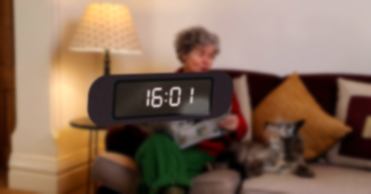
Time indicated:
{"hour": 16, "minute": 1}
